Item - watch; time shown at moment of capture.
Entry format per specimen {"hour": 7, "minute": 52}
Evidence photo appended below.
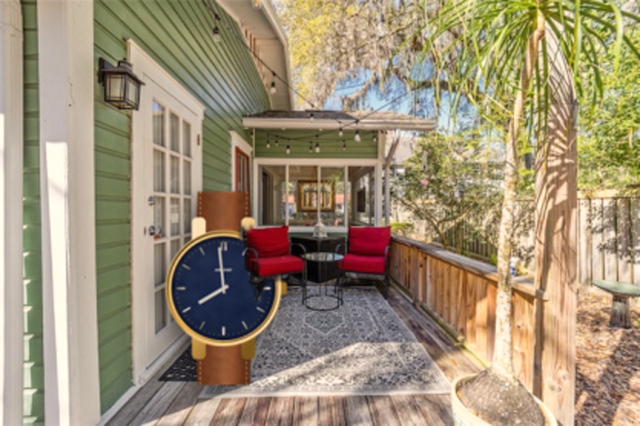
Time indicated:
{"hour": 7, "minute": 59}
